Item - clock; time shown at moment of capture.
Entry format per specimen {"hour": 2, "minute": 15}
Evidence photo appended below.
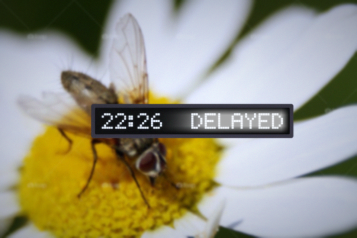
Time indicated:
{"hour": 22, "minute": 26}
